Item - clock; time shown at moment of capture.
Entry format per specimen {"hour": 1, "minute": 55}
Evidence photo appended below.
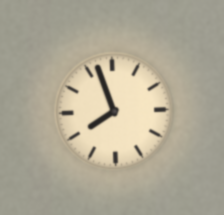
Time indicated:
{"hour": 7, "minute": 57}
